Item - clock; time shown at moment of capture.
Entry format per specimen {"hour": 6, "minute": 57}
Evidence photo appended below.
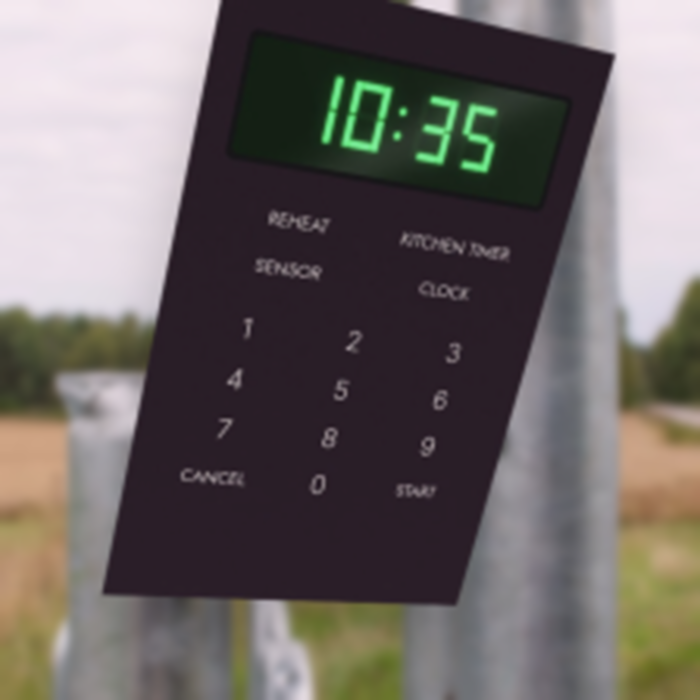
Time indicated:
{"hour": 10, "minute": 35}
